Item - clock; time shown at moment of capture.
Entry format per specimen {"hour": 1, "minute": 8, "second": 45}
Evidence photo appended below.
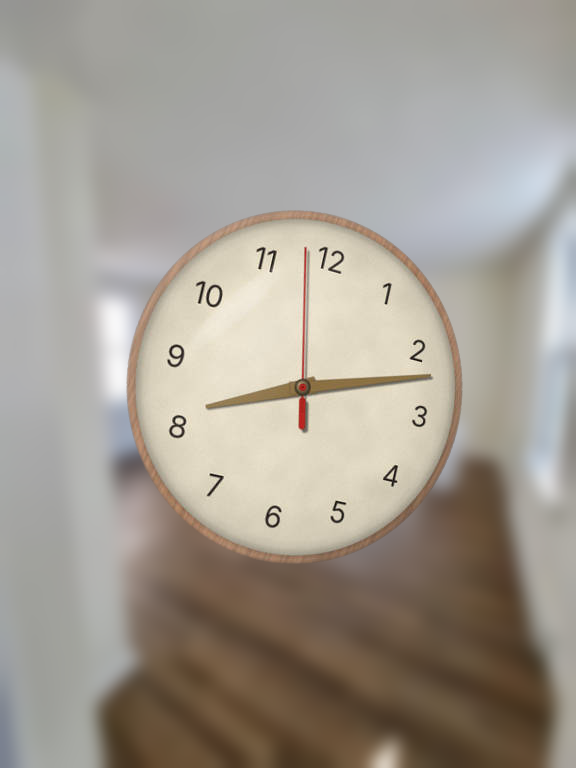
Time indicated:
{"hour": 8, "minute": 11, "second": 58}
